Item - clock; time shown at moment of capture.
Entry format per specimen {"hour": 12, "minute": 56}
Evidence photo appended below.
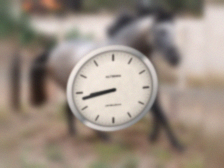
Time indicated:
{"hour": 8, "minute": 43}
